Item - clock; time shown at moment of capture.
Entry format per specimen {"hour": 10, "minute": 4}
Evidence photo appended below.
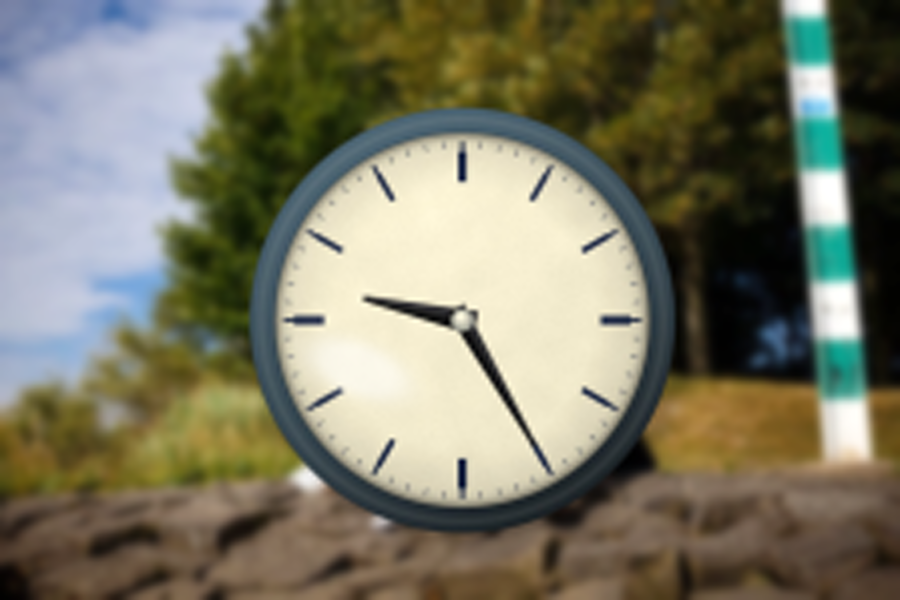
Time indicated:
{"hour": 9, "minute": 25}
